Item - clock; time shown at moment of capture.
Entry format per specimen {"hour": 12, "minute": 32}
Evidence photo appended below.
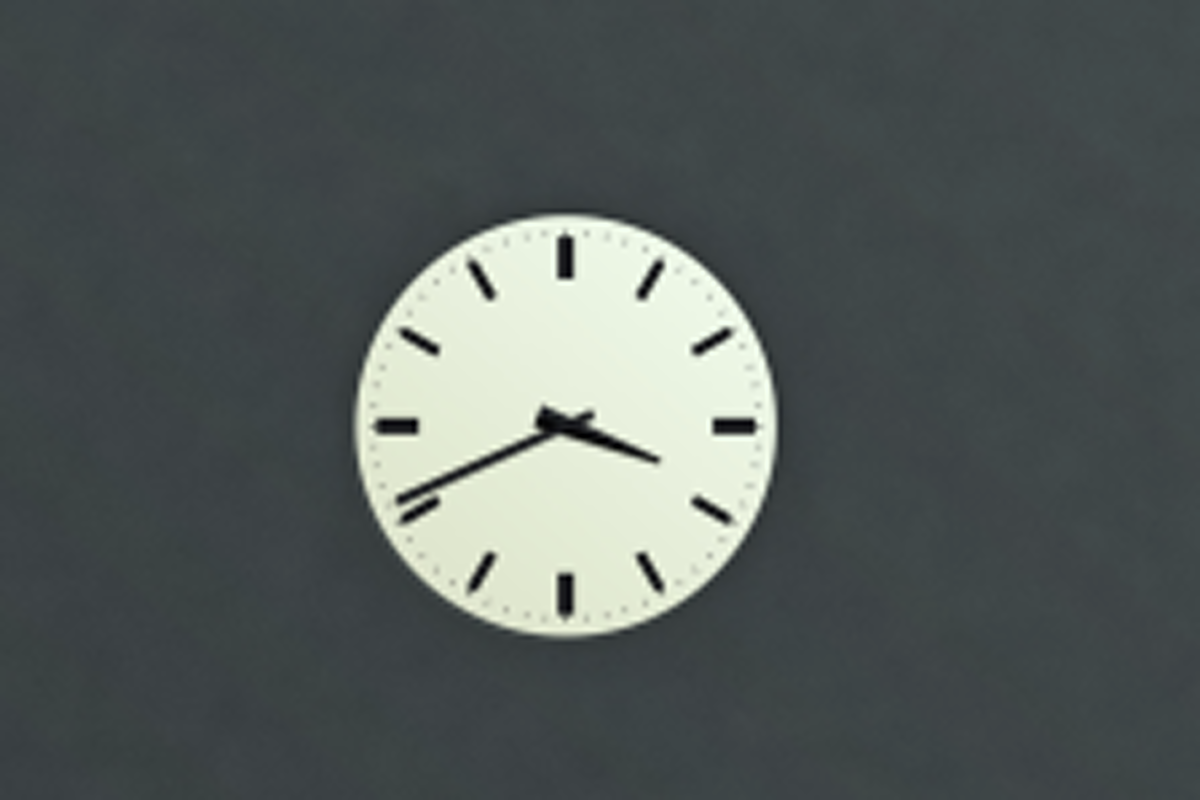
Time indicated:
{"hour": 3, "minute": 41}
